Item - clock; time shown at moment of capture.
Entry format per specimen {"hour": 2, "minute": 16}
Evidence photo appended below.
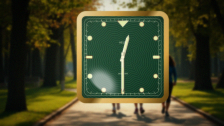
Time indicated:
{"hour": 12, "minute": 30}
